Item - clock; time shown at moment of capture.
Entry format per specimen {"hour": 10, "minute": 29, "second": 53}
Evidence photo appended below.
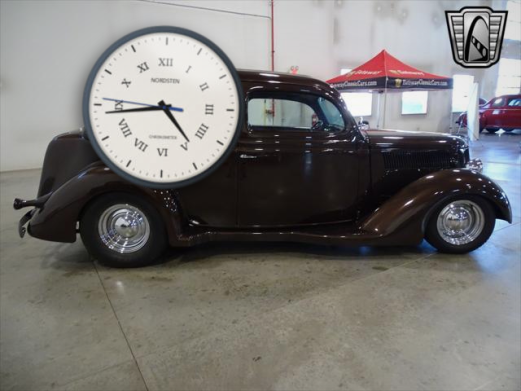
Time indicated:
{"hour": 4, "minute": 43, "second": 46}
